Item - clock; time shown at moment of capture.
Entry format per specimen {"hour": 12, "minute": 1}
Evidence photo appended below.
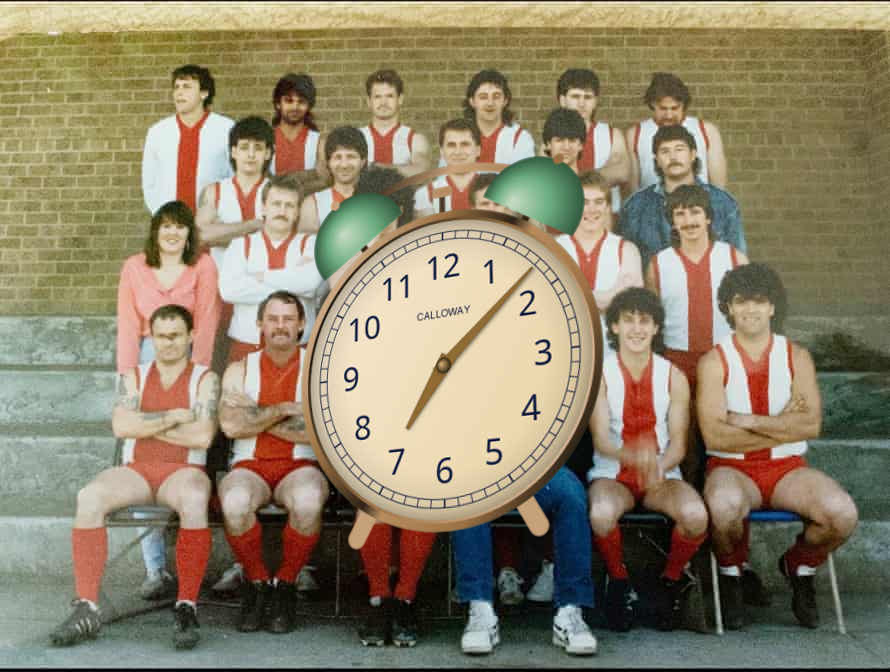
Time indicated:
{"hour": 7, "minute": 8}
